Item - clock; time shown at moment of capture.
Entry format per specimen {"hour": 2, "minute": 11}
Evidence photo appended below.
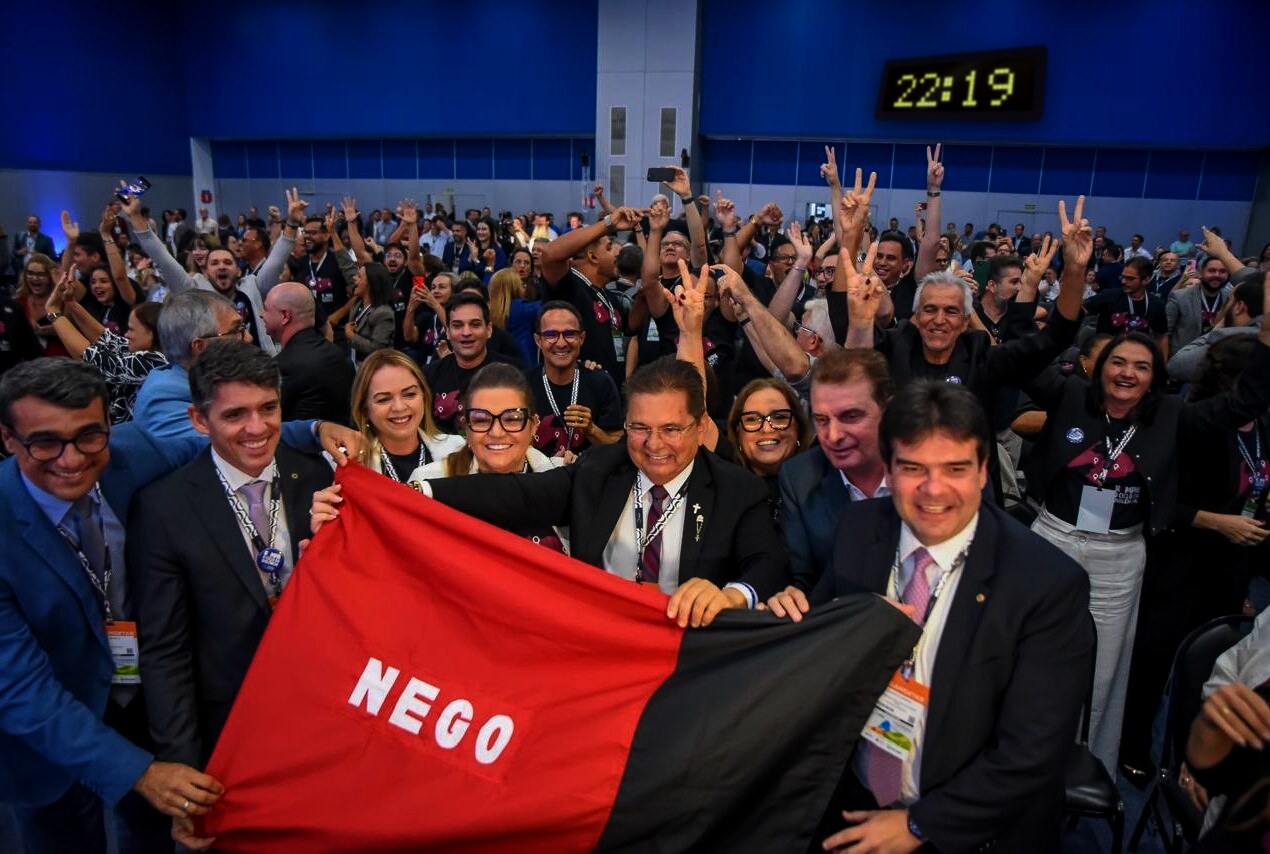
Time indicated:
{"hour": 22, "minute": 19}
